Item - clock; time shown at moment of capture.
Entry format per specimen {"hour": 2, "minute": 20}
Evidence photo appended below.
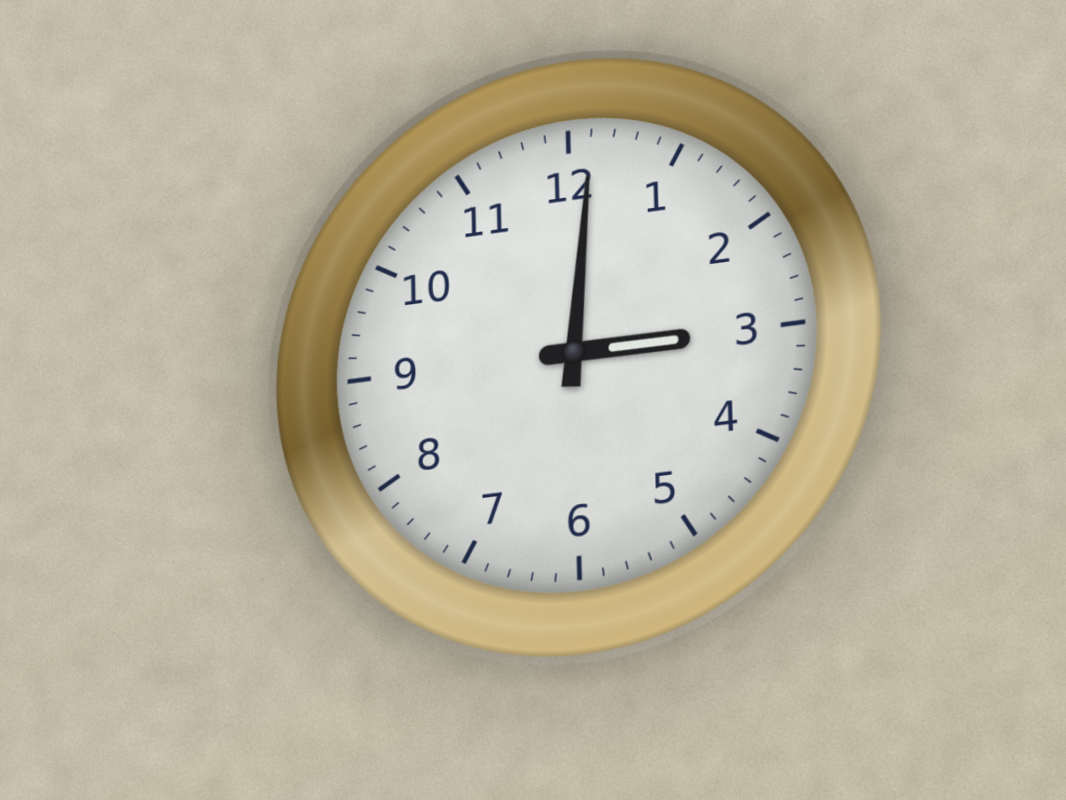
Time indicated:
{"hour": 3, "minute": 1}
